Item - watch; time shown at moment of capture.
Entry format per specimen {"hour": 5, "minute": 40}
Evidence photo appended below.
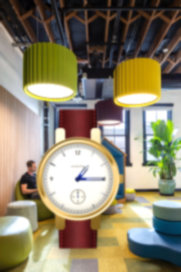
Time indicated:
{"hour": 1, "minute": 15}
